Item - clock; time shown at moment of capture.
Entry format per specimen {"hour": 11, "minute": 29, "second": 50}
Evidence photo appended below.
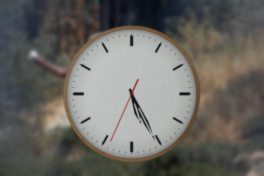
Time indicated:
{"hour": 5, "minute": 25, "second": 34}
